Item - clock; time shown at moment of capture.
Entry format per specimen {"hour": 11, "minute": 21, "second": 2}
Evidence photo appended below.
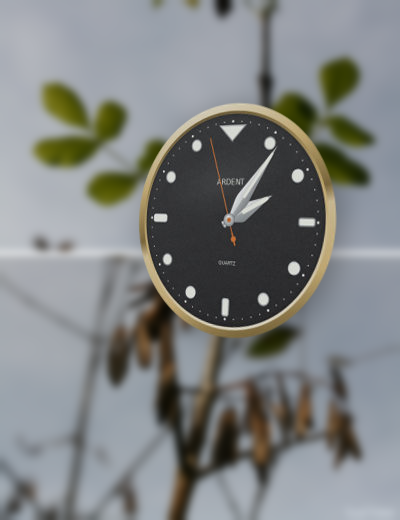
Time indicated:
{"hour": 2, "minute": 5, "second": 57}
